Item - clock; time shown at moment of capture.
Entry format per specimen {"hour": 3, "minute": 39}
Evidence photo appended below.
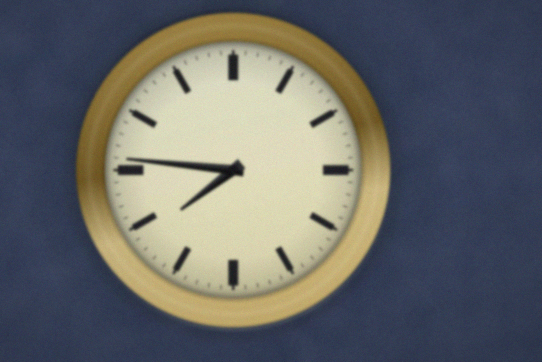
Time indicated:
{"hour": 7, "minute": 46}
